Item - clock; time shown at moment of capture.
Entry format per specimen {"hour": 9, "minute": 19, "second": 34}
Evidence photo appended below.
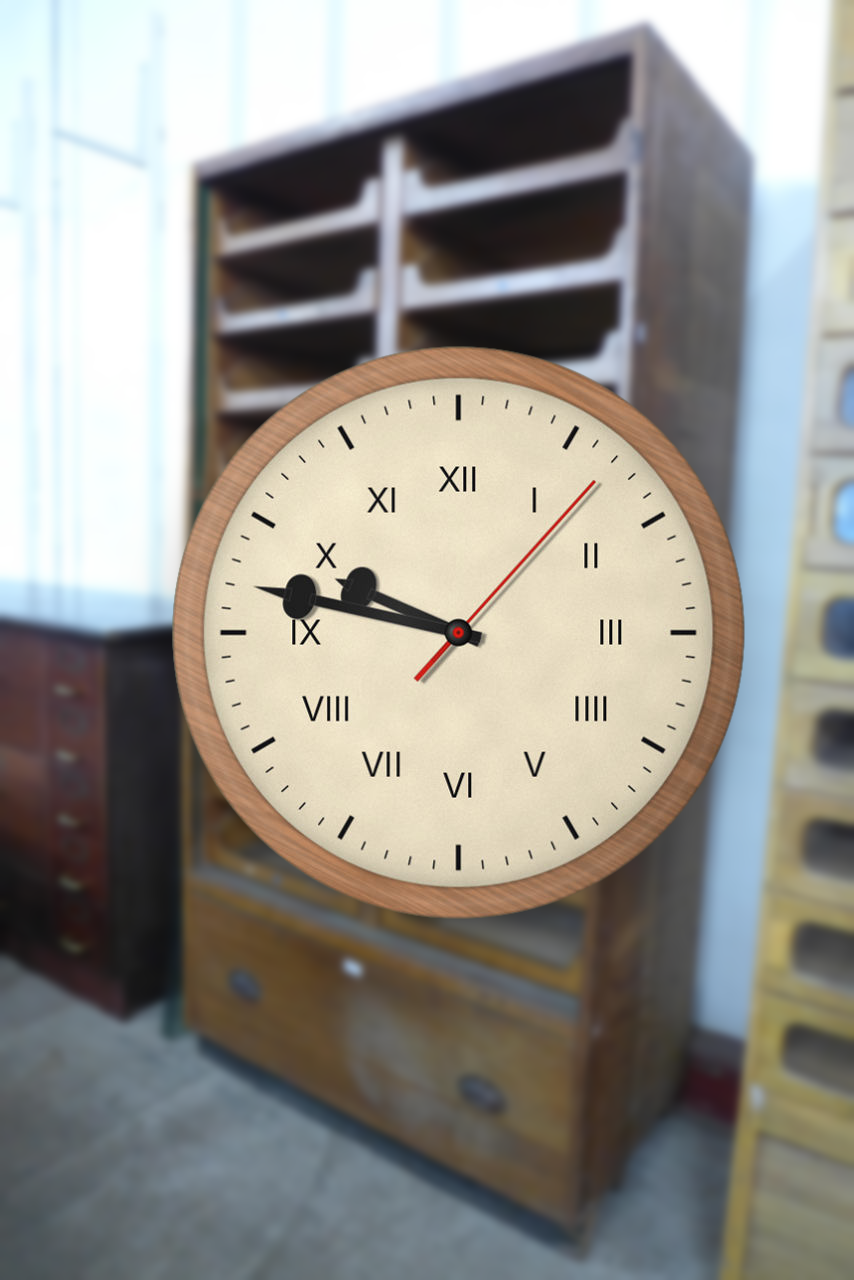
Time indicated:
{"hour": 9, "minute": 47, "second": 7}
